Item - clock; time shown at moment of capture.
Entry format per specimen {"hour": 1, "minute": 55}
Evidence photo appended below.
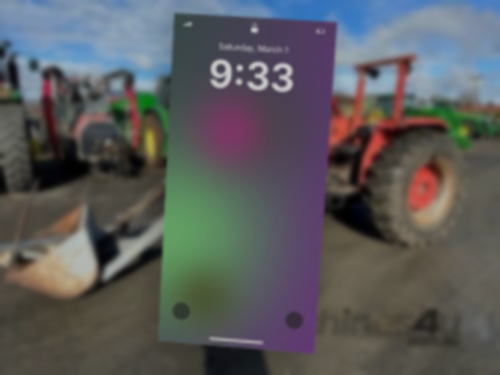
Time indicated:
{"hour": 9, "minute": 33}
